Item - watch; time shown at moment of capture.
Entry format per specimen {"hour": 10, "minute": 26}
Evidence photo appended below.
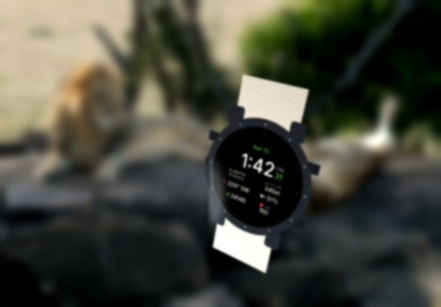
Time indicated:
{"hour": 1, "minute": 42}
